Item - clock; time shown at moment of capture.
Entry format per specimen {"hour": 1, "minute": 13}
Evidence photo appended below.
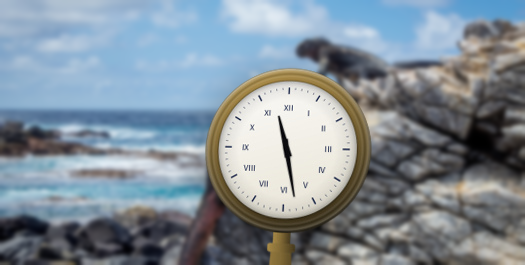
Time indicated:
{"hour": 11, "minute": 28}
